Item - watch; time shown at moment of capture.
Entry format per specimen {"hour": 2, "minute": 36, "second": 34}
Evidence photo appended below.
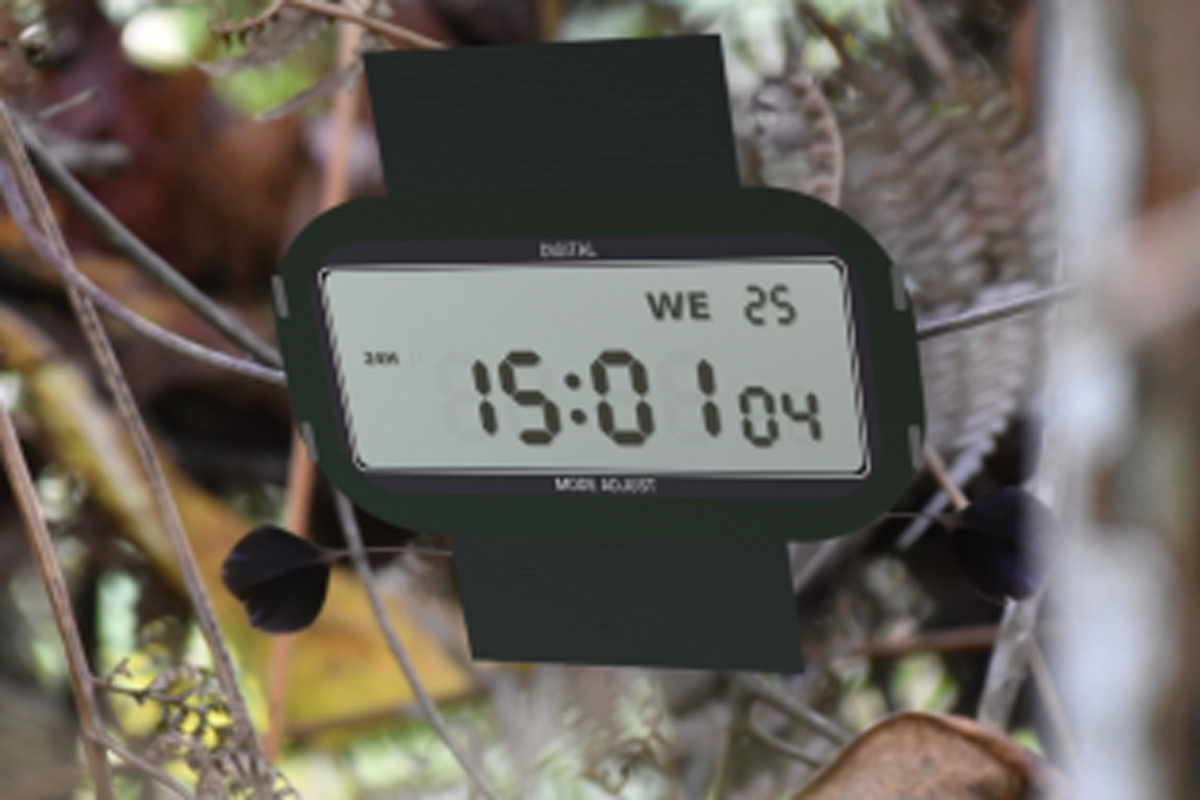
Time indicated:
{"hour": 15, "minute": 1, "second": 4}
